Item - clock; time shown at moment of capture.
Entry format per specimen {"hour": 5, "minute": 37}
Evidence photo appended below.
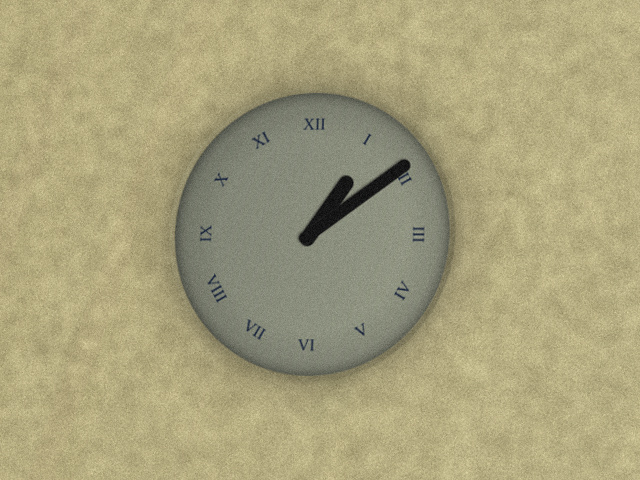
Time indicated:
{"hour": 1, "minute": 9}
